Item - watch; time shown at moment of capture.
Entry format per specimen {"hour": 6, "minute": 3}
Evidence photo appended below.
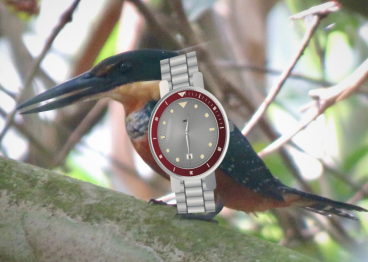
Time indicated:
{"hour": 12, "minute": 30}
